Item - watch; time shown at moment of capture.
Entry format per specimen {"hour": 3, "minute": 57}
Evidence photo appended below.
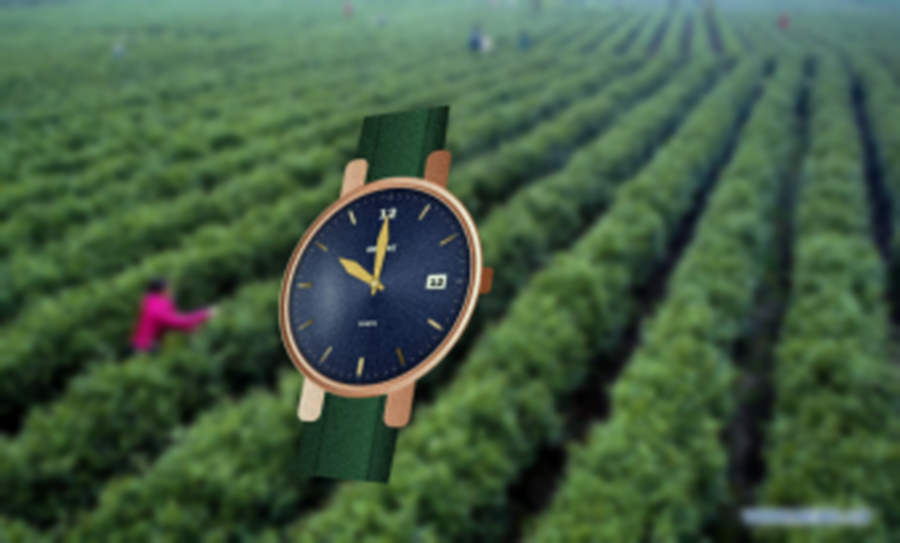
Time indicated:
{"hour": 10, "minute": 0}
